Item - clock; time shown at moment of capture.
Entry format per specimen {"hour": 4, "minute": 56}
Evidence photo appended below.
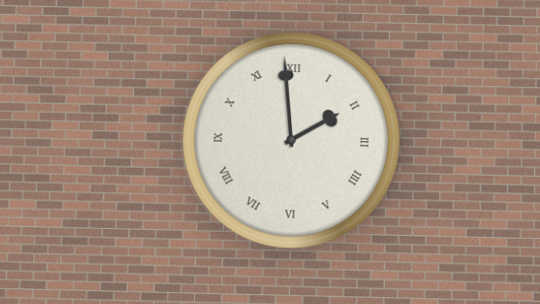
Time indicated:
{"hour": 1, "minute": 59}
